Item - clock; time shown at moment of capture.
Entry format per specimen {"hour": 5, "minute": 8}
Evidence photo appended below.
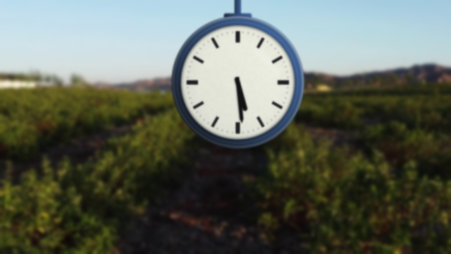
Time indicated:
{"hour": 5, "minute": 29}
